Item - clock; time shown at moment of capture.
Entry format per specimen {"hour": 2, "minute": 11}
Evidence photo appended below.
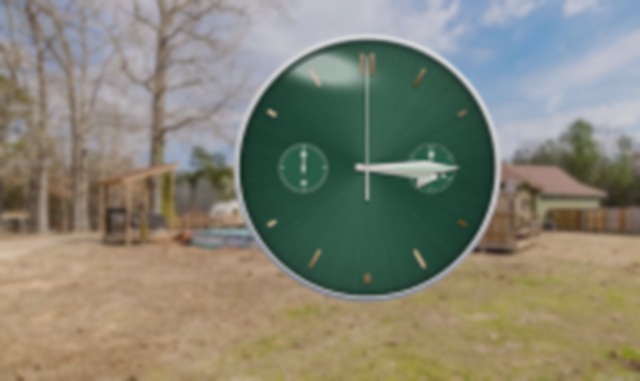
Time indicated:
{"hour": 3, "minute": 15}
